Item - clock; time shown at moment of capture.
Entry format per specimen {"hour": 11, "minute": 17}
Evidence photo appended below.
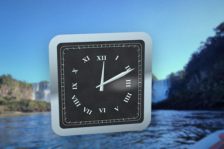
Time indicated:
{"hour": 12, "minute": 11}
